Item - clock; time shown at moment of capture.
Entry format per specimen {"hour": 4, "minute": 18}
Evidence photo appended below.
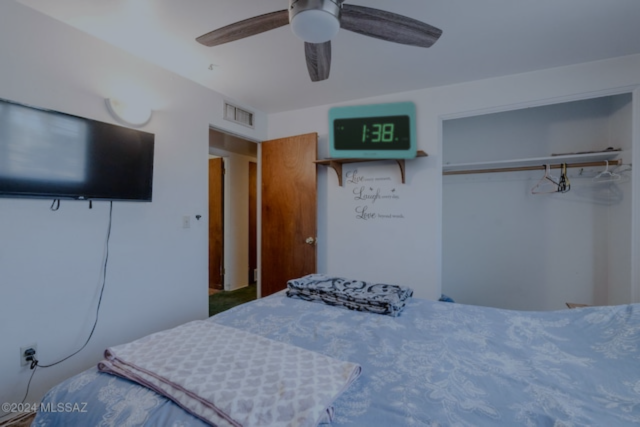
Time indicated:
{"hour": 1, "minute": 38}
